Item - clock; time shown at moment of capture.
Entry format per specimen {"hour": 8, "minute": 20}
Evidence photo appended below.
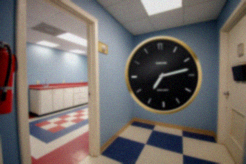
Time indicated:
{"hour": 7, "minute": 13}
